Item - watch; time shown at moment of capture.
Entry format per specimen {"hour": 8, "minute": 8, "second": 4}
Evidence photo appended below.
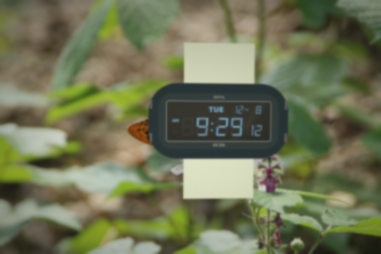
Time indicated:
{"hour": 9, "minute": 29, "second": 12}
